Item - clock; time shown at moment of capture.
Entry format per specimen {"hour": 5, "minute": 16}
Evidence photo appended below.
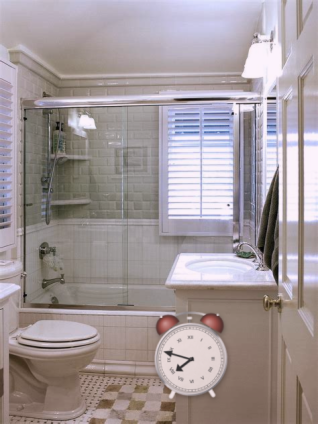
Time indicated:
{"hour": 7, "minute": 48}
